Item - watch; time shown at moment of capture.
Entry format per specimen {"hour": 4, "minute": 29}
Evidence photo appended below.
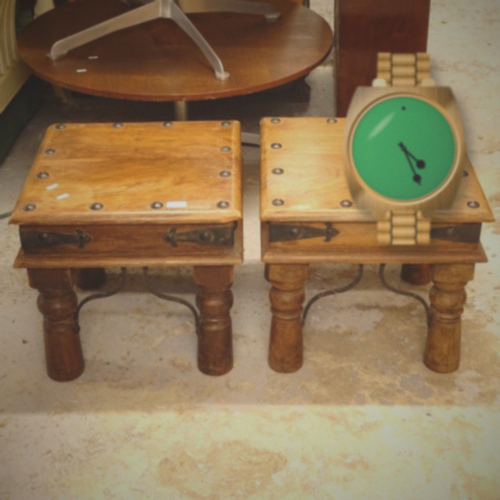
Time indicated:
{"hour": 4, "minute": 26}
